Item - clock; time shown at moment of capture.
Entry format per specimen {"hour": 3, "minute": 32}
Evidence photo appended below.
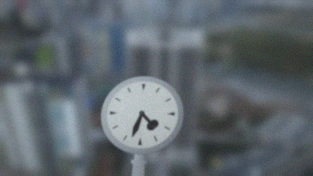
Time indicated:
{"hour": 4, "minute": 33}
